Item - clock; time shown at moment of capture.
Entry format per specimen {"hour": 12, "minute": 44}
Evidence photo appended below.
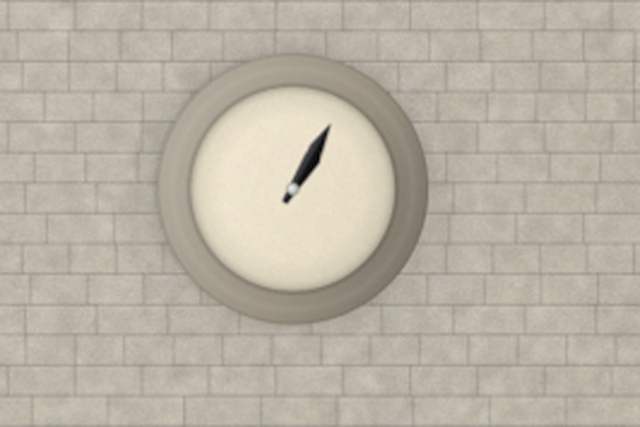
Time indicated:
{"hour": 1, "minute": 5}
